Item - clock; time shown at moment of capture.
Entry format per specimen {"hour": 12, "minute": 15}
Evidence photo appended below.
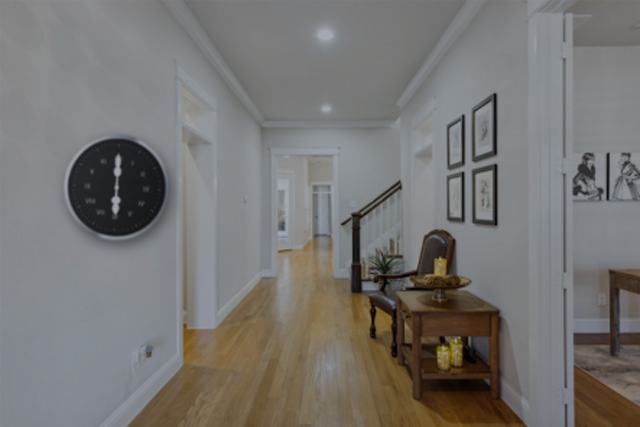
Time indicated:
{"hour": 6, "minute": 0}
